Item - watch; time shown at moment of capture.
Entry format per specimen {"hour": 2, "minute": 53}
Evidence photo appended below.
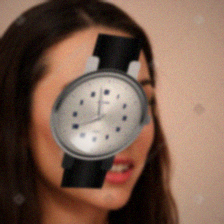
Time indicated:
{"hour": 7, "minute": 58}
